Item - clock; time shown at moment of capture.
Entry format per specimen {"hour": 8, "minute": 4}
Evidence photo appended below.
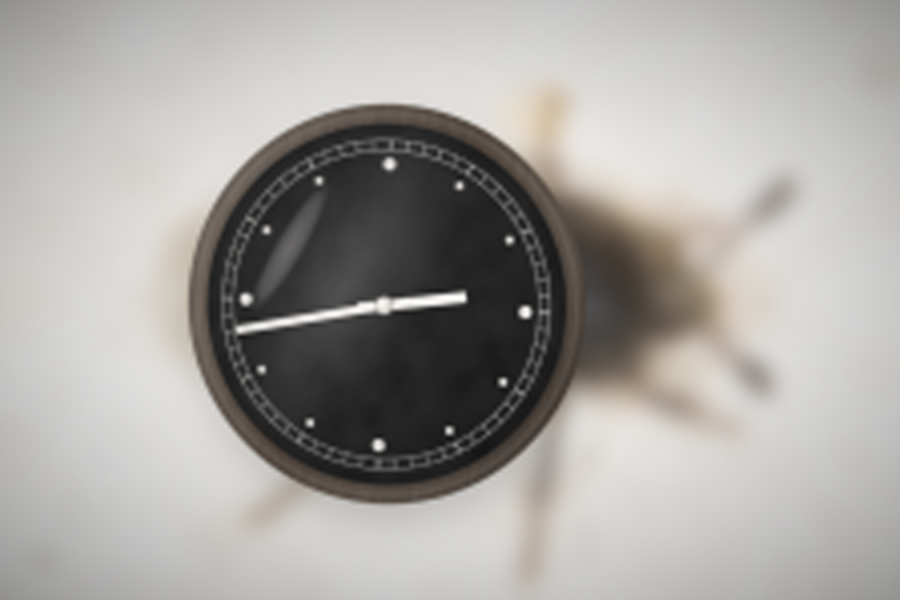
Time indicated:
{"hour": 2, "minute": 43}
